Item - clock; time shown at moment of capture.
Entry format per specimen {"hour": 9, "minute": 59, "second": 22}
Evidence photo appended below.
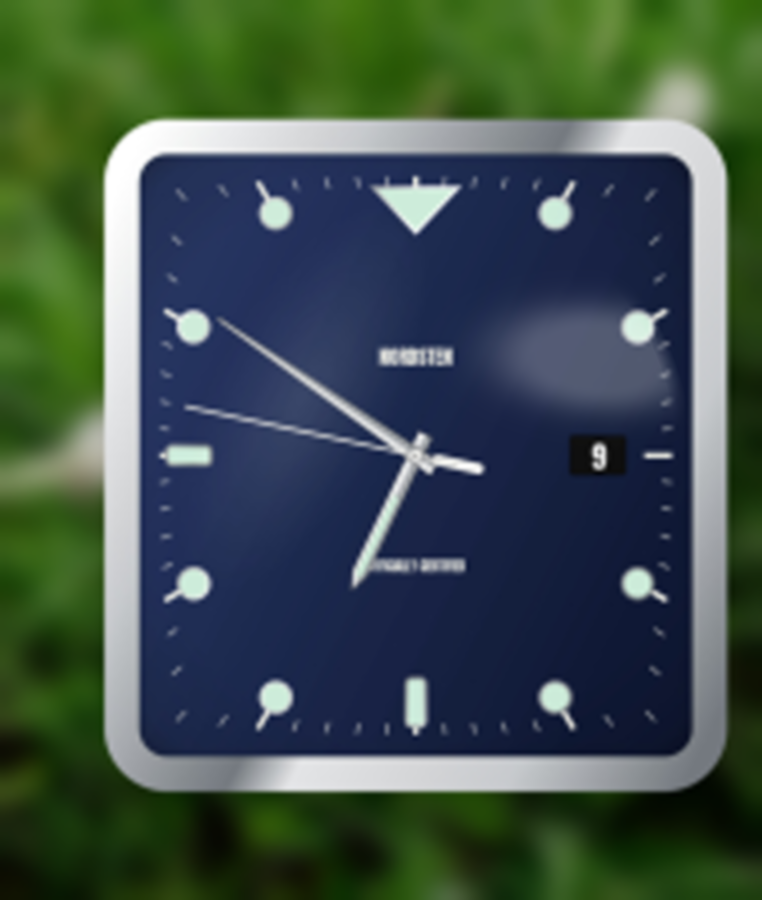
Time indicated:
{"hour": 6, "minute": 50, "second": 47}
